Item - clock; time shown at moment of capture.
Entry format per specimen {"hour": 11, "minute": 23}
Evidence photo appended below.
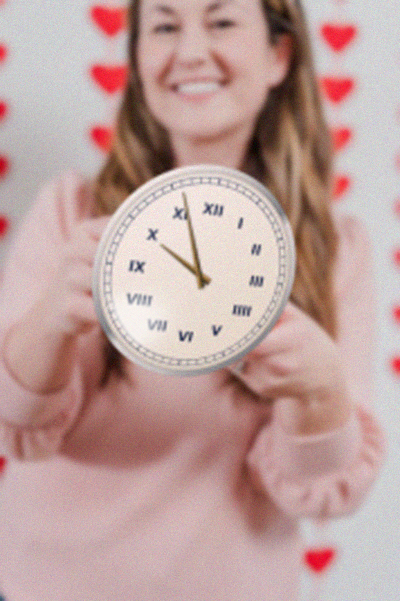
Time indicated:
{"hour": 9, "minute": 56}
